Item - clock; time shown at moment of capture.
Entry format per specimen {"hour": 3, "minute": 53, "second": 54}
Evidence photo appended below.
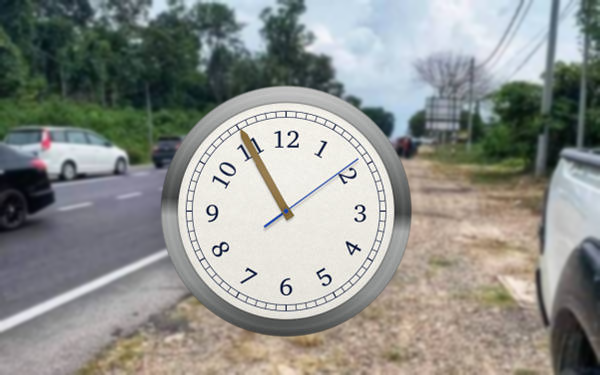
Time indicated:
{"hour": 10, "minute": 55, "second": 9}
